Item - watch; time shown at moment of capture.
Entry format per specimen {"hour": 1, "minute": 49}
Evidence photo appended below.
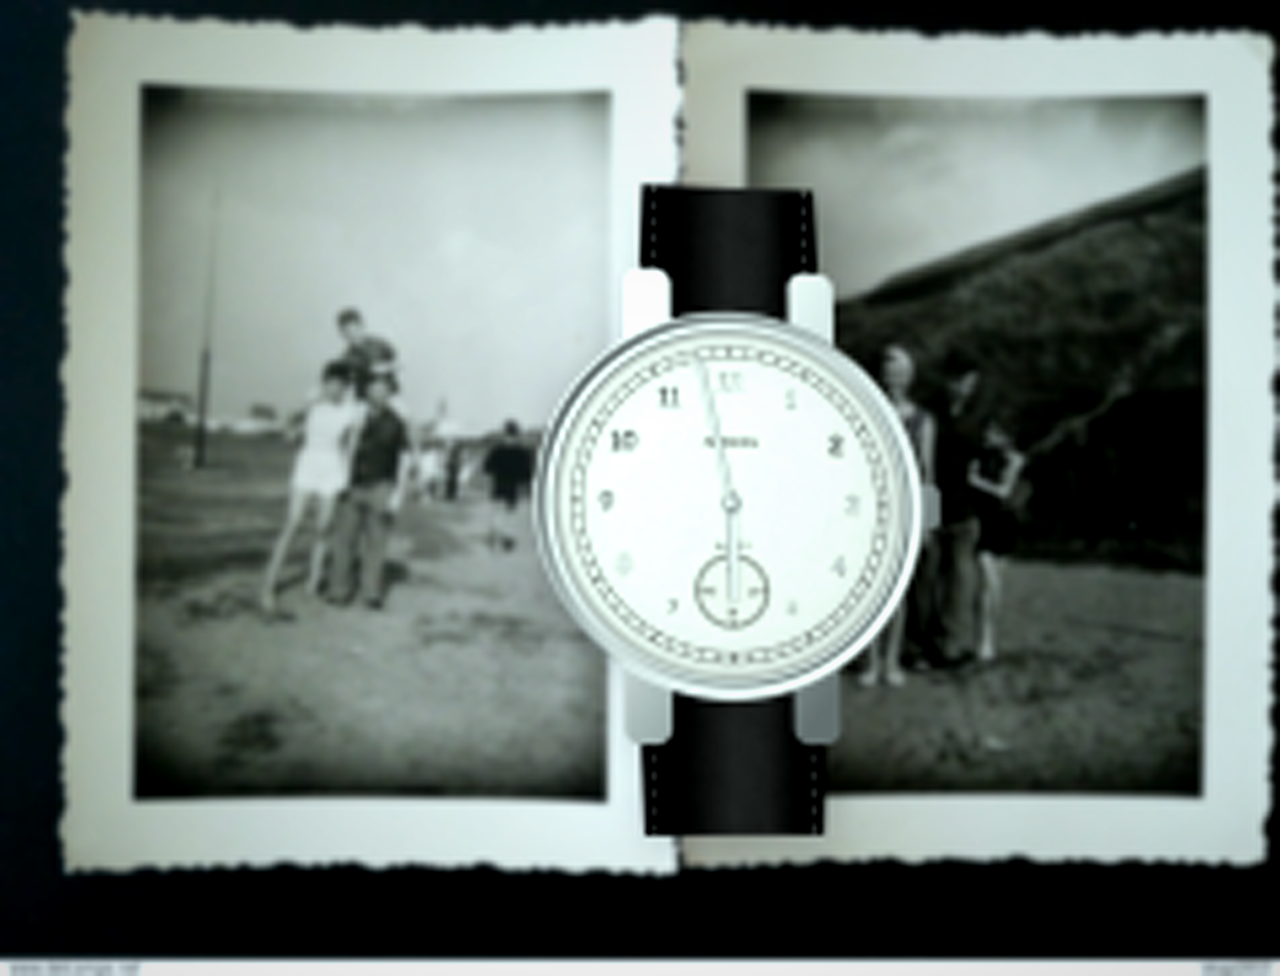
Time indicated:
{"hour": 5, "minute": 58}
